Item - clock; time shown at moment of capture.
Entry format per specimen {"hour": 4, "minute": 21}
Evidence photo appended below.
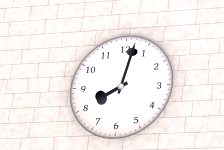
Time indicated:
{"hour": 8, "minute": 2}
